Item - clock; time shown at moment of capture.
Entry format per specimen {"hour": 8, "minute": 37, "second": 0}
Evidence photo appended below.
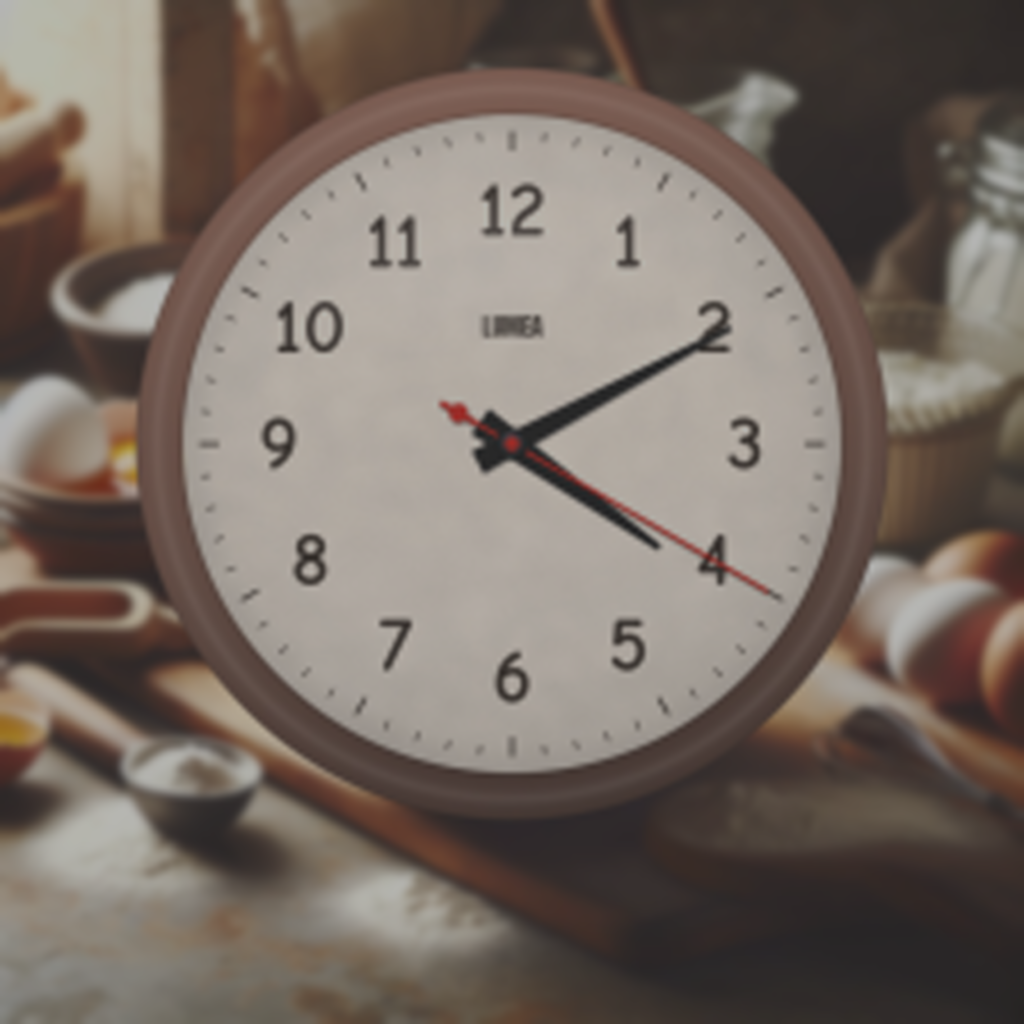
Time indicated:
{"hour": 4, "minute": 10, "second": 20}
